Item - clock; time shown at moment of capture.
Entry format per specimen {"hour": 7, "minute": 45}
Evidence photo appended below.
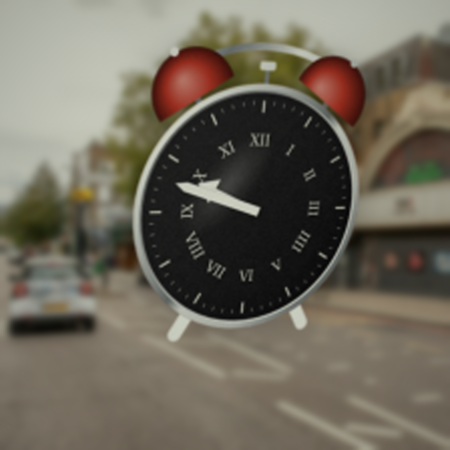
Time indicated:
{"hour": 9, "minute": 48}
